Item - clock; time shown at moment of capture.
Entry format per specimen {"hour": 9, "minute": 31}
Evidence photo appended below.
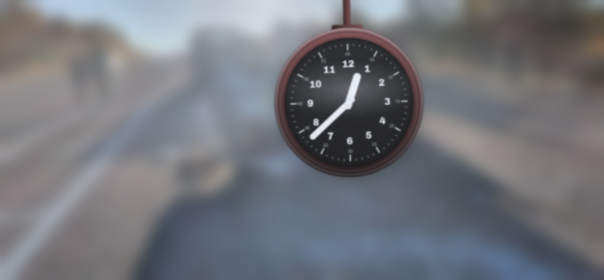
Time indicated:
{"hour": 12, "minute": 38}
